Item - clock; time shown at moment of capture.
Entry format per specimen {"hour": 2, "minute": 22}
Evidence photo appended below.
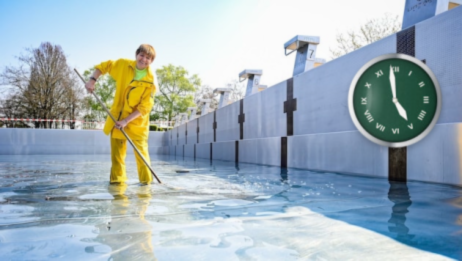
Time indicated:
{"hour": 4, "minute": 59}
